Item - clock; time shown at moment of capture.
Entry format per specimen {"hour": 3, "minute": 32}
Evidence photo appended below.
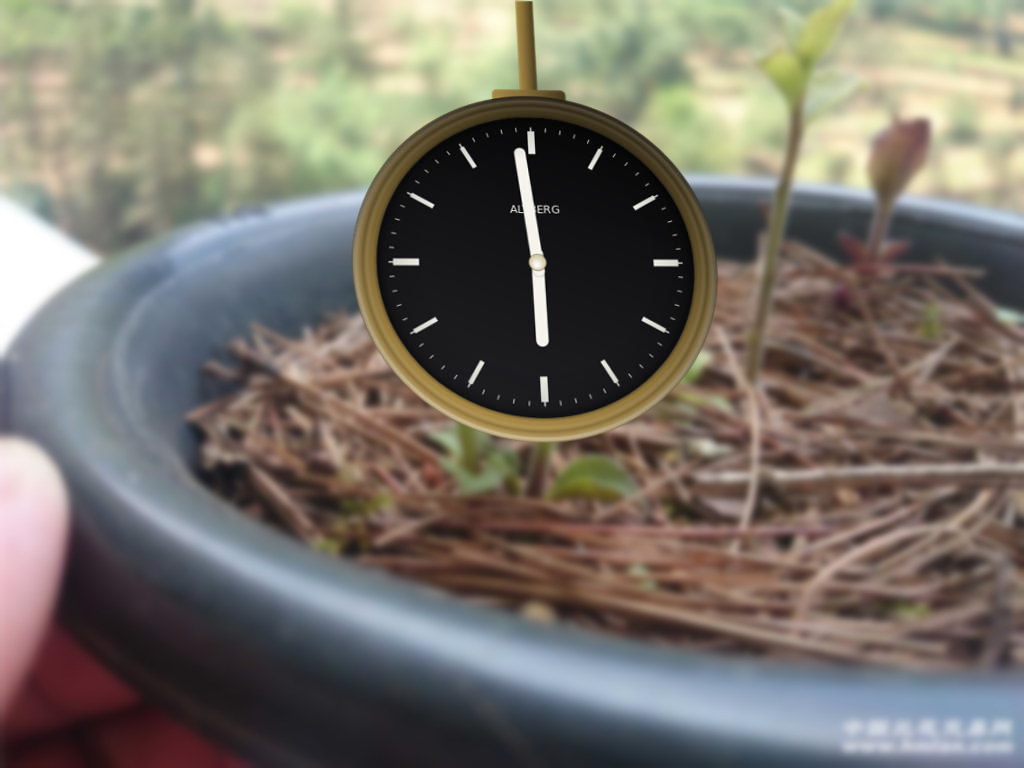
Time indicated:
{"hour": 5, "minute": 59}
